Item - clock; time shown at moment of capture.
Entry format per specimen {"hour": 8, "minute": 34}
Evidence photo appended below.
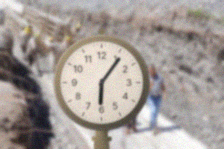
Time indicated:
{"hour": 6, "minute": 6}
